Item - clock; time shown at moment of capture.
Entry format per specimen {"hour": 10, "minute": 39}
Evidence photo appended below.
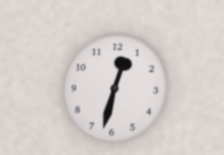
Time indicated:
{"hour": 12, "minute": 32}
